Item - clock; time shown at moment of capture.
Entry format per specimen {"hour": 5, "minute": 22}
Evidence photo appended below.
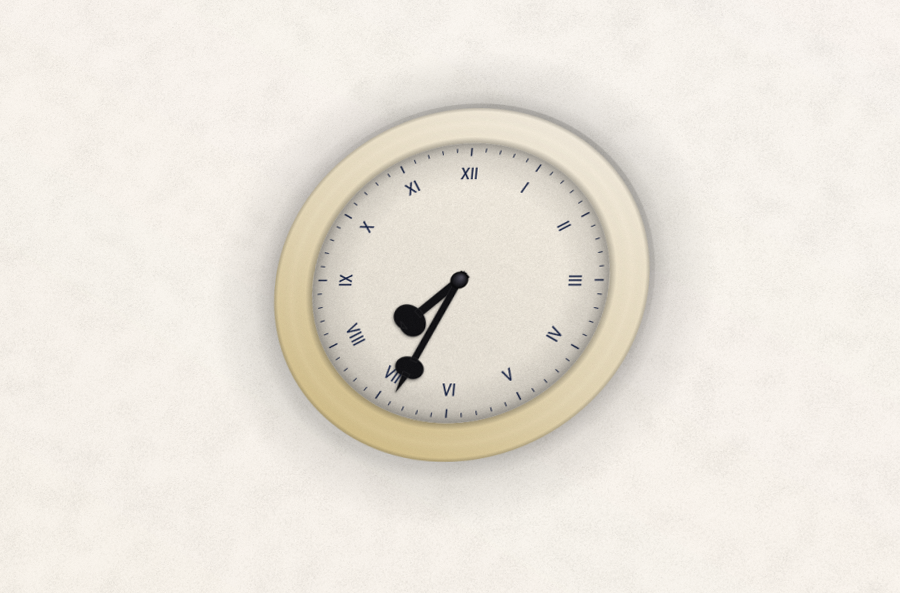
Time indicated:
{"hour": 7, "minute": 34}
